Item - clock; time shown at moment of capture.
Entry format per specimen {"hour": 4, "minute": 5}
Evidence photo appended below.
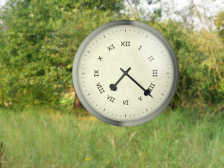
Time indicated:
{"hour": 7, "minute": 22}
